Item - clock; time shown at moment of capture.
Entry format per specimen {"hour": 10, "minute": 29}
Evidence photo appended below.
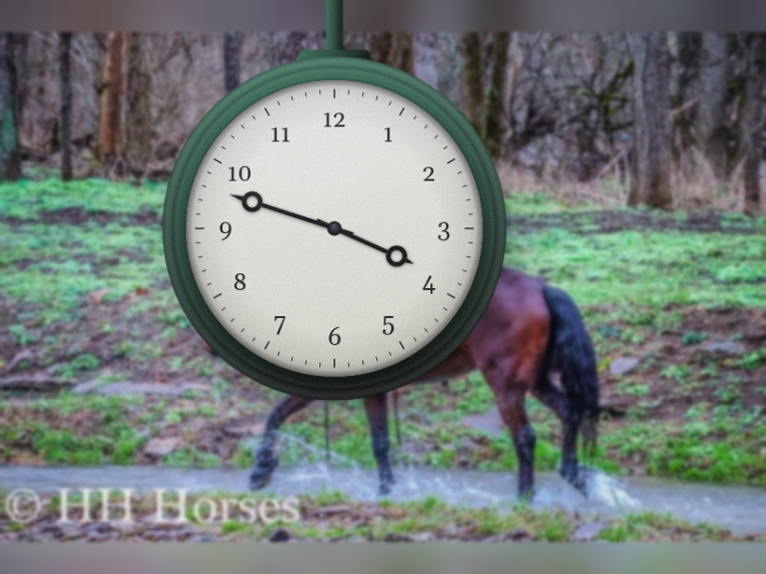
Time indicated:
{"hour": 3, "minute": 48}
